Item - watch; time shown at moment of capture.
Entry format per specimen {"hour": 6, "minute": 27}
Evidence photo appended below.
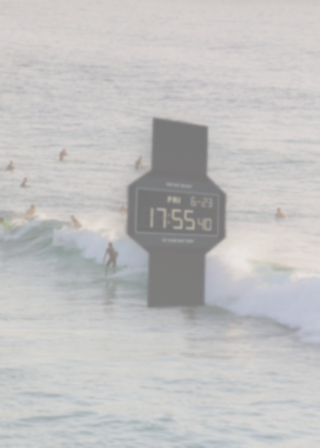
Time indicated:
{"hour": 17, "minute": 55}
